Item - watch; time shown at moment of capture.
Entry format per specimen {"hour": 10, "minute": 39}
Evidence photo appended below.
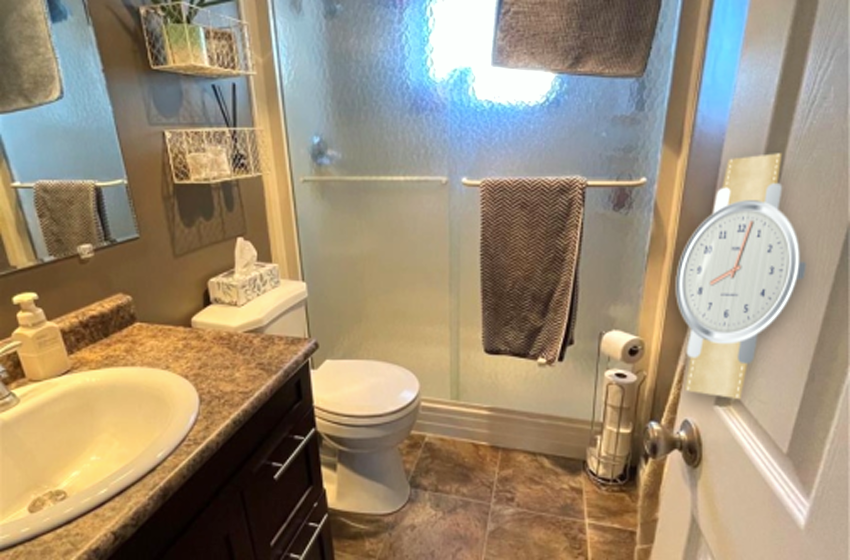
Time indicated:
{"hour": 8, "minute": 2}
